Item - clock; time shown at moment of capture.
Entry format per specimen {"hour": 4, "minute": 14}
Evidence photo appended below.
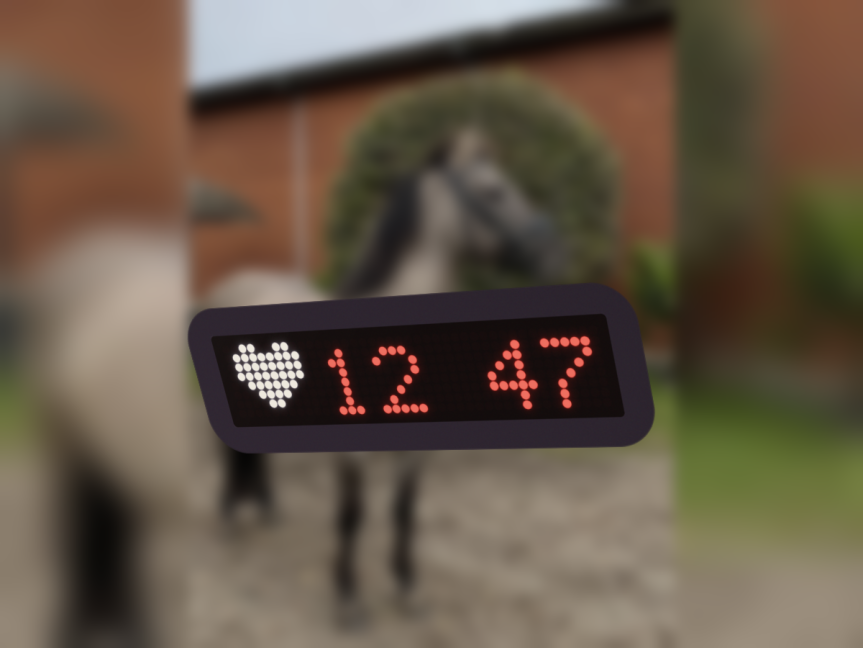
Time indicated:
{"hour": 12, "minute": 47}
